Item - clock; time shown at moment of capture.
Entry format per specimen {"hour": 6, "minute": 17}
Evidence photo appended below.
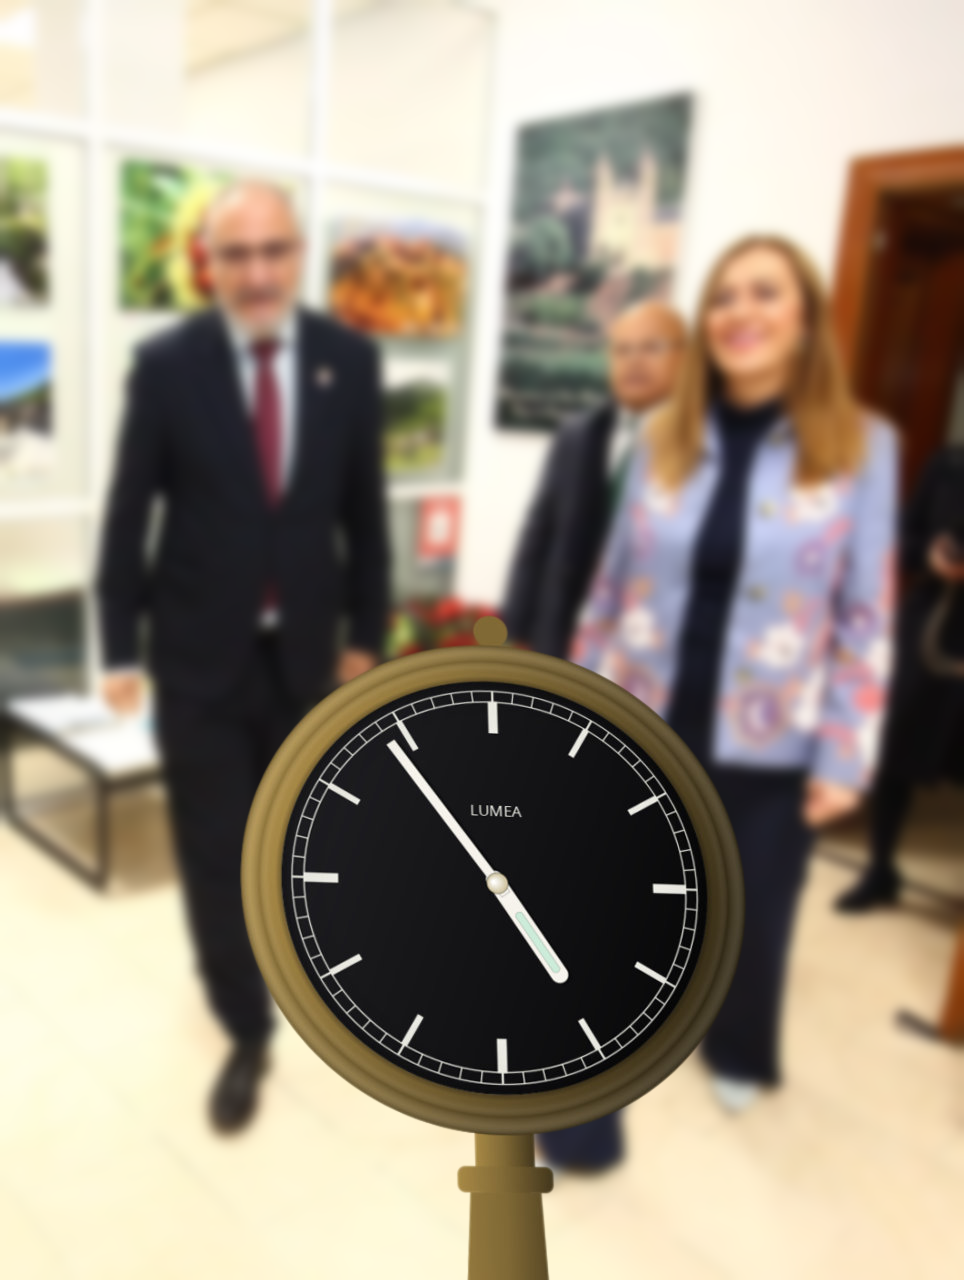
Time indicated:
{"hour": 4, "minute": 54}
